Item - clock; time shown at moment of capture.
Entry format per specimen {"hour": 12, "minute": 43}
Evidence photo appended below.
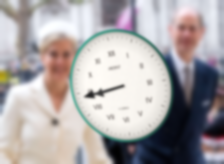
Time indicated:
{"hour": 8, "minute": 44}
